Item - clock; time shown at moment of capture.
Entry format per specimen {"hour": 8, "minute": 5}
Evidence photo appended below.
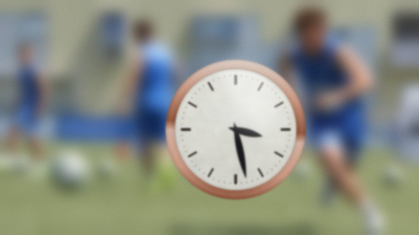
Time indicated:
{"hour": 3, "minute": 28}
